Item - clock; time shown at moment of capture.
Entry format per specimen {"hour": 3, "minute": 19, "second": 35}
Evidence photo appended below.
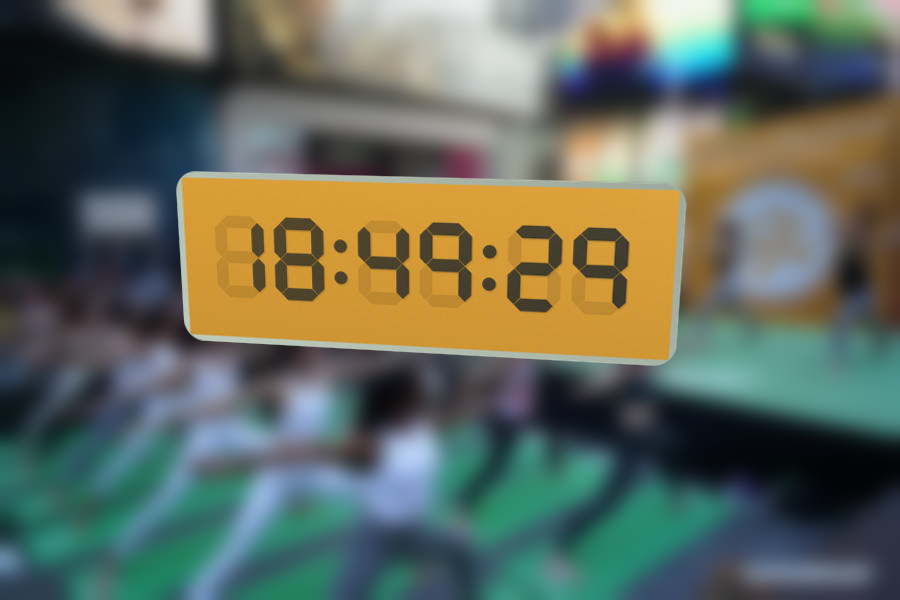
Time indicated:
{"hour": 18, "minute": 49, "second": 29}
